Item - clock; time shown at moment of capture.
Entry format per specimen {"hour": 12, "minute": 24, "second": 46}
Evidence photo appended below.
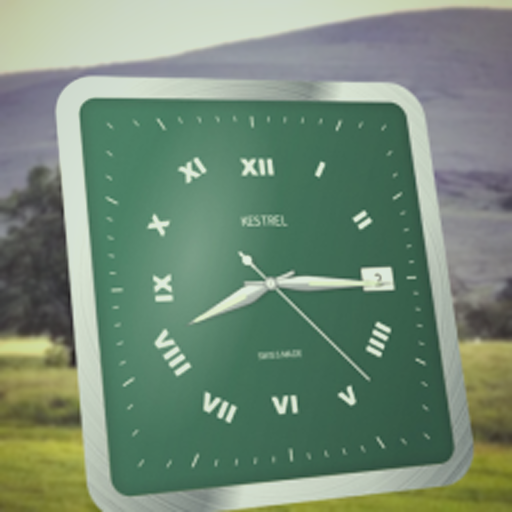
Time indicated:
{"hour": 8, "minute": 15, "second": 23}
